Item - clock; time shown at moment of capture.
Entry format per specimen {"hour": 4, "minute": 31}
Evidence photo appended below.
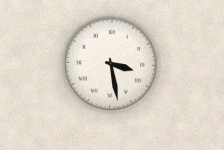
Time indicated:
{"hour": 3, "minute": 28}
